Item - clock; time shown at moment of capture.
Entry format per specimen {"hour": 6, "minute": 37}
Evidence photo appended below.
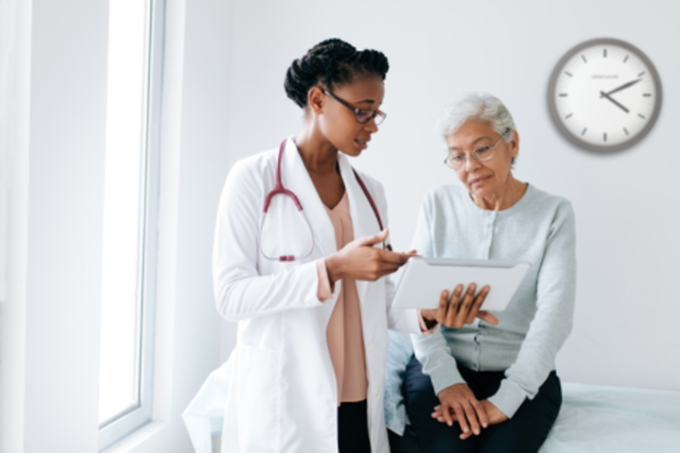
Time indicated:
{"hour": 4, "minute": 11}
